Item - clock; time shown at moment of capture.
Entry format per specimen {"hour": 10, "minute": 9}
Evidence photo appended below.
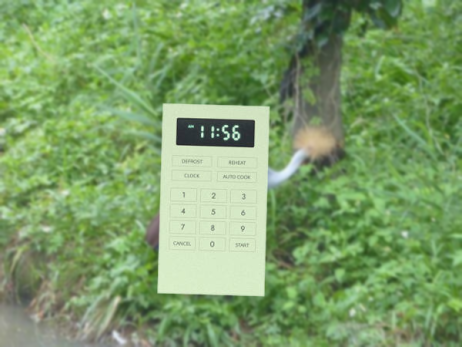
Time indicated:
{"hour": 11, "minute": 56}
